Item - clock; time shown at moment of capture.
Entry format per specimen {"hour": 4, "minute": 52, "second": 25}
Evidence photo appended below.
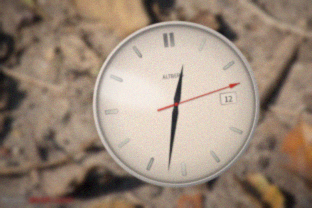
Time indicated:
{"hour": 12, "minute": 32, "second": 13}
